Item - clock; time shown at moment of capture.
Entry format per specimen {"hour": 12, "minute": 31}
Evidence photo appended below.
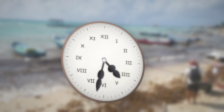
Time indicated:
{"hour": 4, "minute": 32}
